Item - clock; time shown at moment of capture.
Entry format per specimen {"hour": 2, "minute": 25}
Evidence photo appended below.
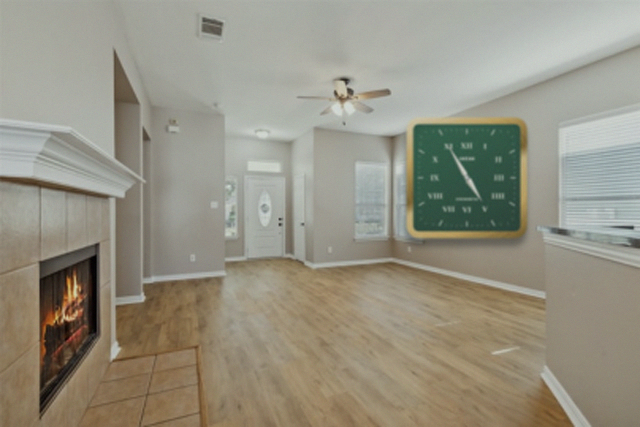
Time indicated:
{"hour": 4, "minute": 55}
